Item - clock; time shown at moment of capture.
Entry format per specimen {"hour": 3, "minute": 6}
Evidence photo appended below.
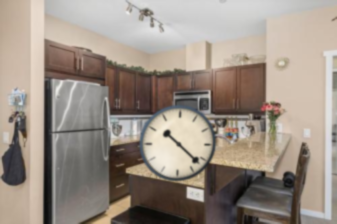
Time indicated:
{"hour": 10, "minute": 22}
